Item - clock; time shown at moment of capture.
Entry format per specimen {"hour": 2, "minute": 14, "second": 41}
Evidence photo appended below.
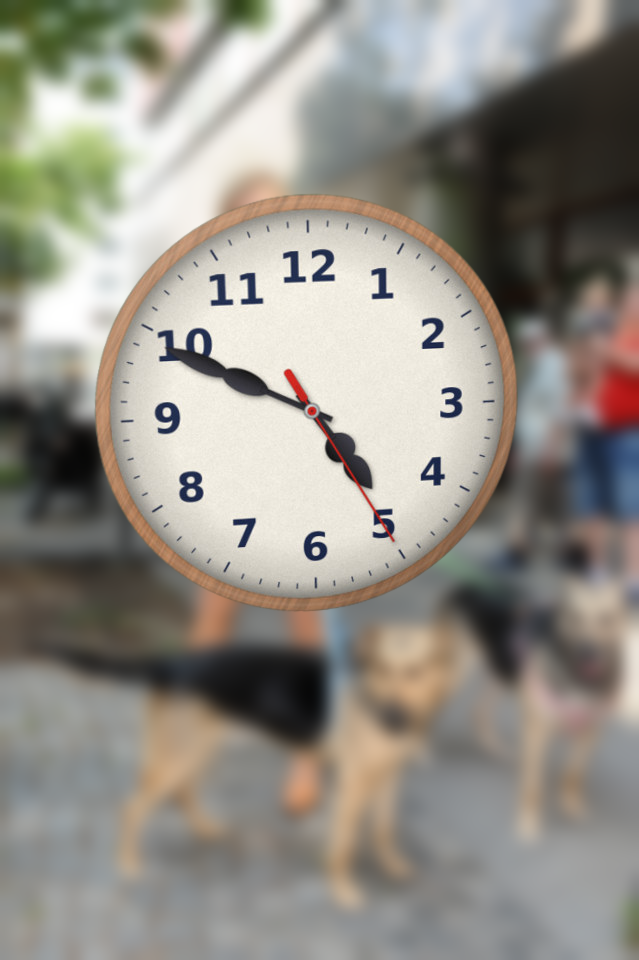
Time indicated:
{"hour": 4, "minute": 49, "second": 25}
